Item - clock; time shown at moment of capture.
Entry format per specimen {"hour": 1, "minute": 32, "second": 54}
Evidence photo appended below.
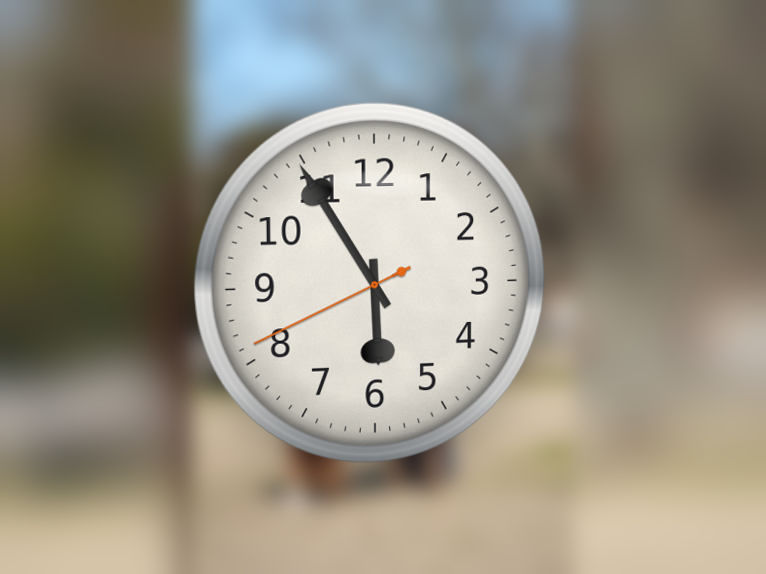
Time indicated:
{"hour": 5, "minute": 54, "second": 41}
